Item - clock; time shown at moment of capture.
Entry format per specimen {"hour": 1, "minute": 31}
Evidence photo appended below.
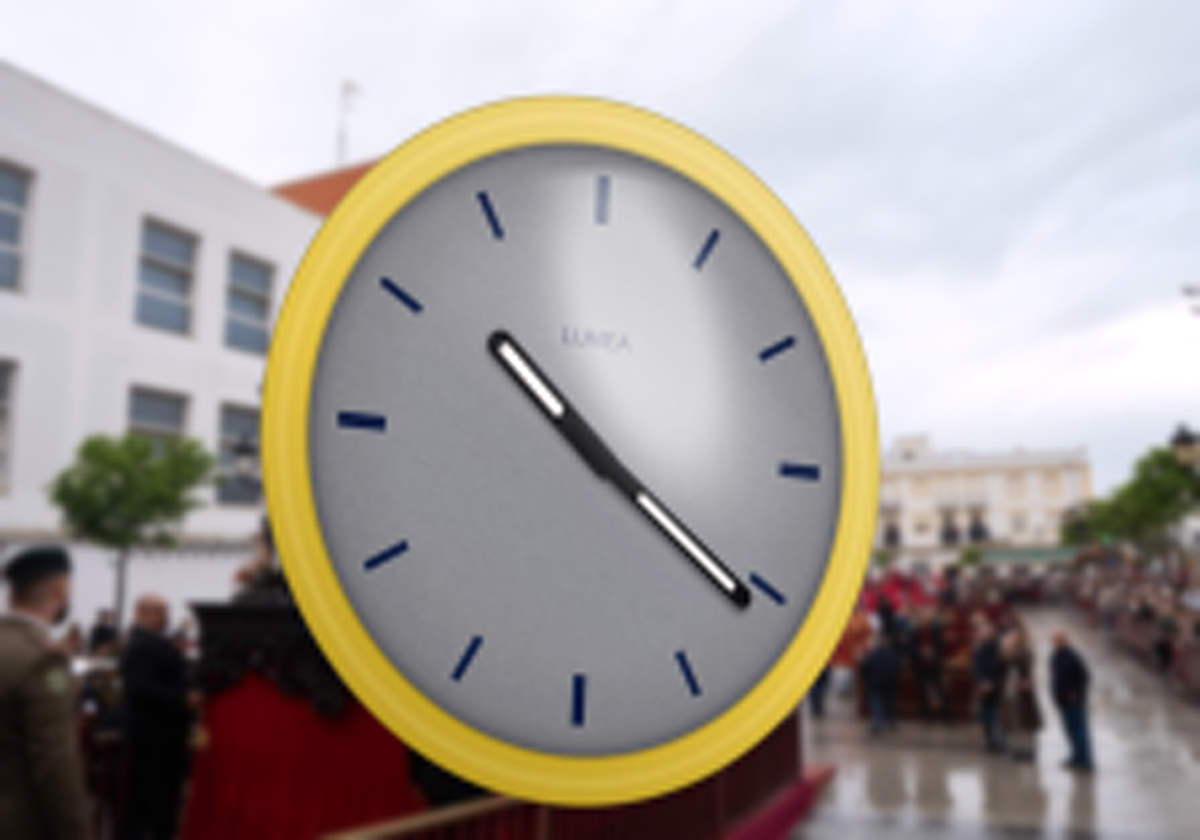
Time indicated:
{"hour": 10, "minute": 21}
